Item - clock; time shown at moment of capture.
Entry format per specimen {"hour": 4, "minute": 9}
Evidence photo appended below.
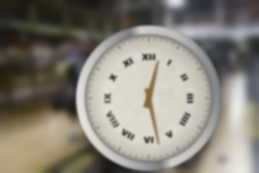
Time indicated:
{"hour": 12, "minute": 28}
